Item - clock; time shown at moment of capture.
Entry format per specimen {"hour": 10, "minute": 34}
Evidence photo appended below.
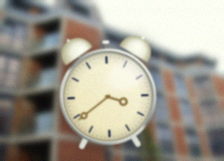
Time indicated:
{"hour": 3, "minute": 39}
